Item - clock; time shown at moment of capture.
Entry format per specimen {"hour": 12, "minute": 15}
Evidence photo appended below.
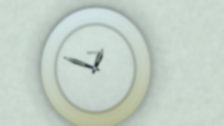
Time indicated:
{"hour": 12, "minute": 48}
